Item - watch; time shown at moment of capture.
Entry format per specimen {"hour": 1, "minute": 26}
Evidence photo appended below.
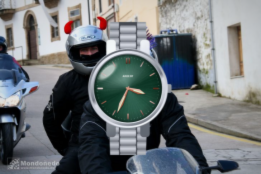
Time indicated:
{"hour": 3, "minute": 34}
